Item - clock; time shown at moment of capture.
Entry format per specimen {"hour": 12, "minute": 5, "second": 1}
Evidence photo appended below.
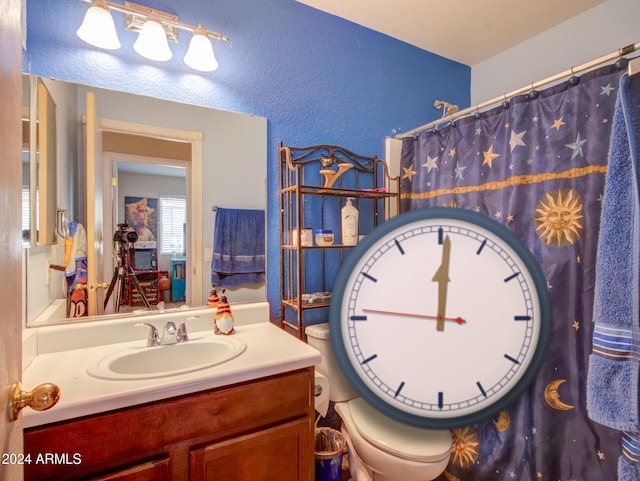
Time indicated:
{"hour": 12, "minute": 0, "second": 46}
